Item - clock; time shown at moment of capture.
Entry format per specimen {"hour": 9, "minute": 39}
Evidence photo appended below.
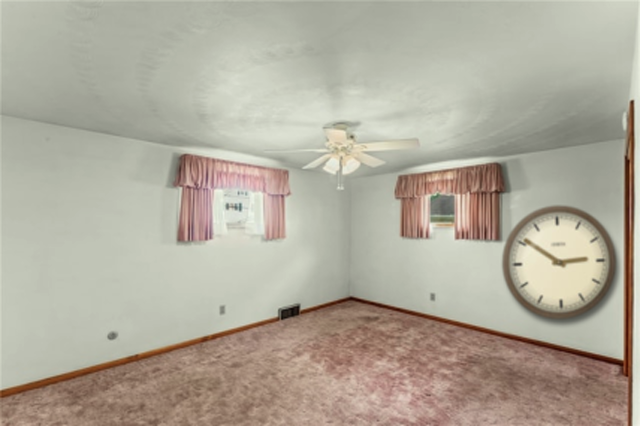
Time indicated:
{"hour": 2, "minute": 51}
